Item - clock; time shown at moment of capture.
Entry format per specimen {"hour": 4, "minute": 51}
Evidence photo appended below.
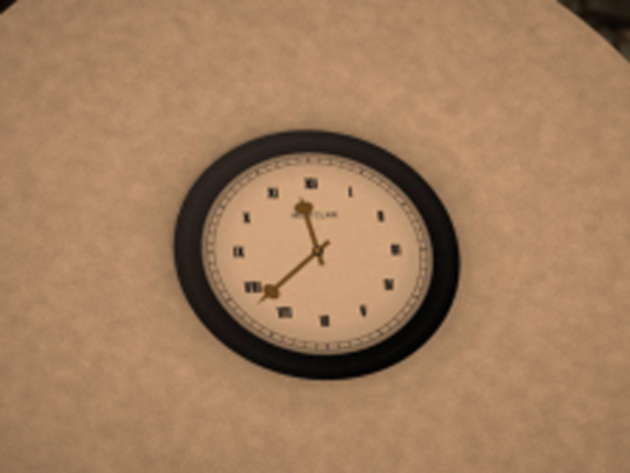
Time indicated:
{"hour": 11, "minute": 38}
